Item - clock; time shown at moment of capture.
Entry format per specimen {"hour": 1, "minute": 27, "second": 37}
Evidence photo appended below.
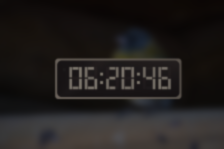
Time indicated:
{"hour": 6, "minute": 20, "second": 46}
